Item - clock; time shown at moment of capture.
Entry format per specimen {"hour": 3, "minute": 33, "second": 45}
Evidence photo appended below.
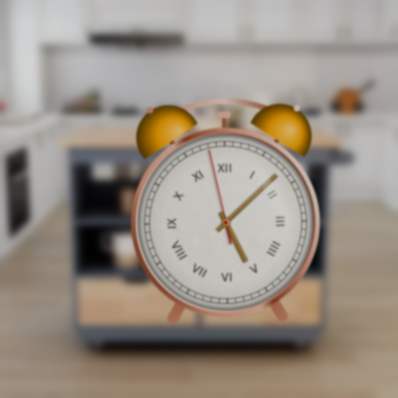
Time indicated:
{"hour": 5, "minute": 7, "second": 58}
